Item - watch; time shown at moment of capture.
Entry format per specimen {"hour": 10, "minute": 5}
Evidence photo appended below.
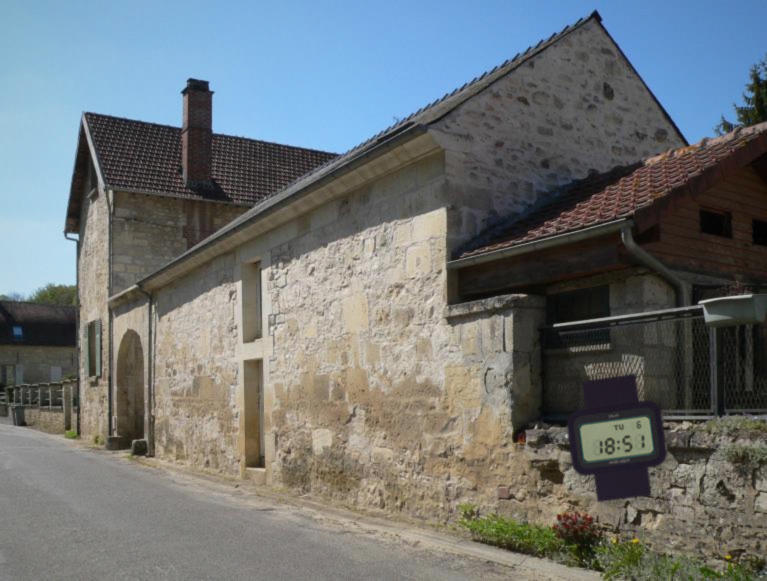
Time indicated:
{"hour": 18, "minute": 51}
